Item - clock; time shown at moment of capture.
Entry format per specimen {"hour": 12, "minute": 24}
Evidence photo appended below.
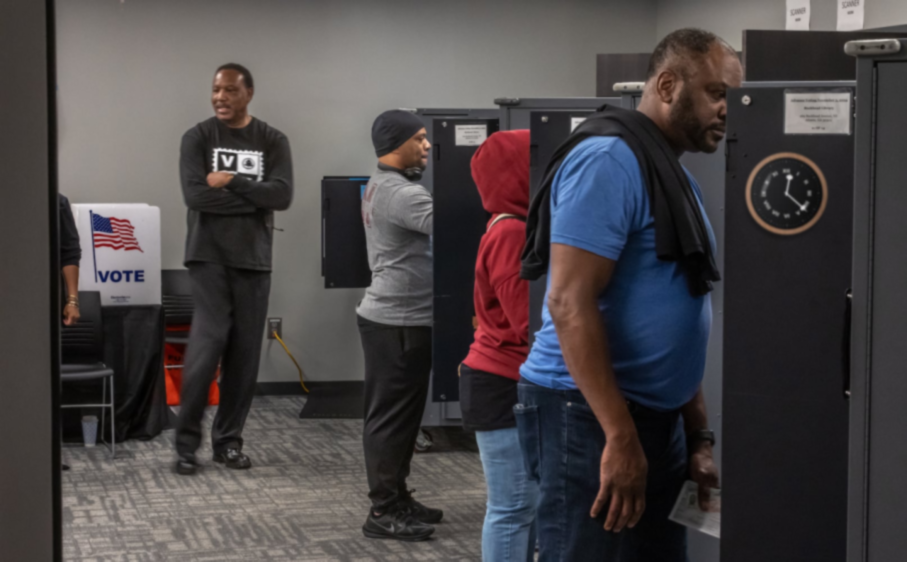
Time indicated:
{"hour": 12, "minute": 22}
